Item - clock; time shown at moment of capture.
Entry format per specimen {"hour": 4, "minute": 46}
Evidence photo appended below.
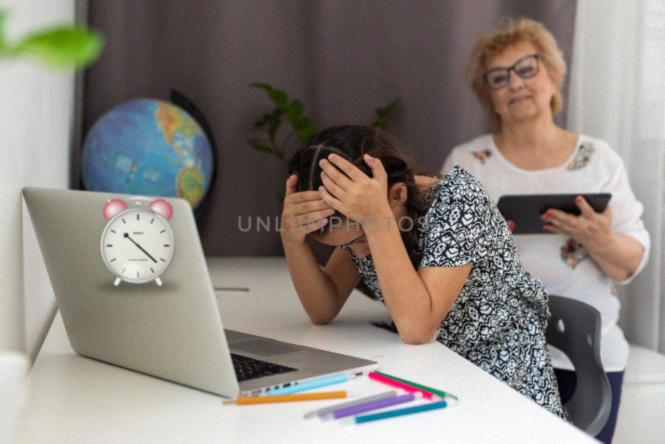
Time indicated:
{"hour": 10, "minute": 22}
